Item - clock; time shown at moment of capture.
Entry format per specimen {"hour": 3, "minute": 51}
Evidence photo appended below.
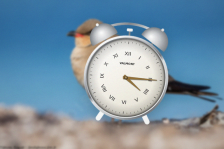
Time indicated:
{"hour": 4, "minute": 15}
